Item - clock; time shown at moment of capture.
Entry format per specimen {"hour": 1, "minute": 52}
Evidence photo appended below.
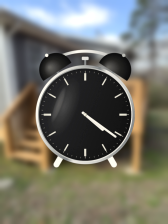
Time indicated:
{"hour": 4, "minute": 21}
